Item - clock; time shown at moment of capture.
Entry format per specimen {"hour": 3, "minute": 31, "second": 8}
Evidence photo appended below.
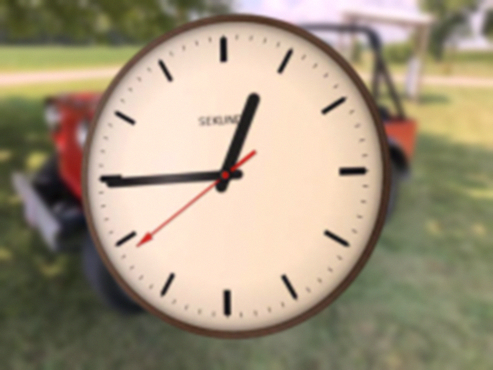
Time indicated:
{"hour": 12, "minute": 44, "second": 39}
